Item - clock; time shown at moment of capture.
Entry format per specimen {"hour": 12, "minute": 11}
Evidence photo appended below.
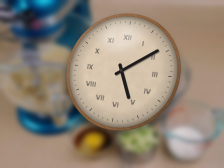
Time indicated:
{"hour": 5, "minute": 9}
